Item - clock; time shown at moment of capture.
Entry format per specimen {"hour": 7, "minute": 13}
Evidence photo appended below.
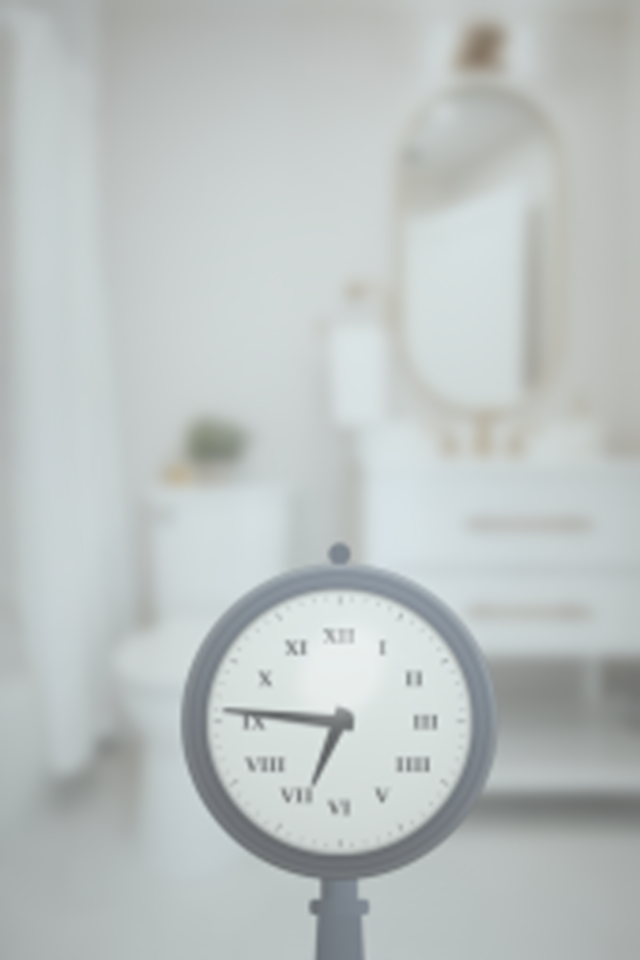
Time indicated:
{"hour": 6, "minute": 46}
